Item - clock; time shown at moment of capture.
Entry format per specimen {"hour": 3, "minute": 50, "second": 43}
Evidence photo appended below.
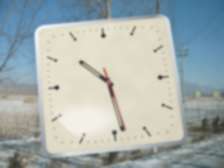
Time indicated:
{"hour": 10, "minute": 28, "second": 28}
